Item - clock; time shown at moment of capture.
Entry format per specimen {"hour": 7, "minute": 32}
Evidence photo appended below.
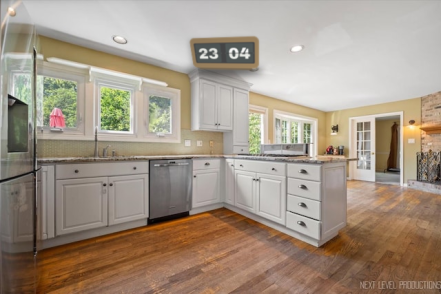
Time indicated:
{"hour": 23, "minute": 4}
